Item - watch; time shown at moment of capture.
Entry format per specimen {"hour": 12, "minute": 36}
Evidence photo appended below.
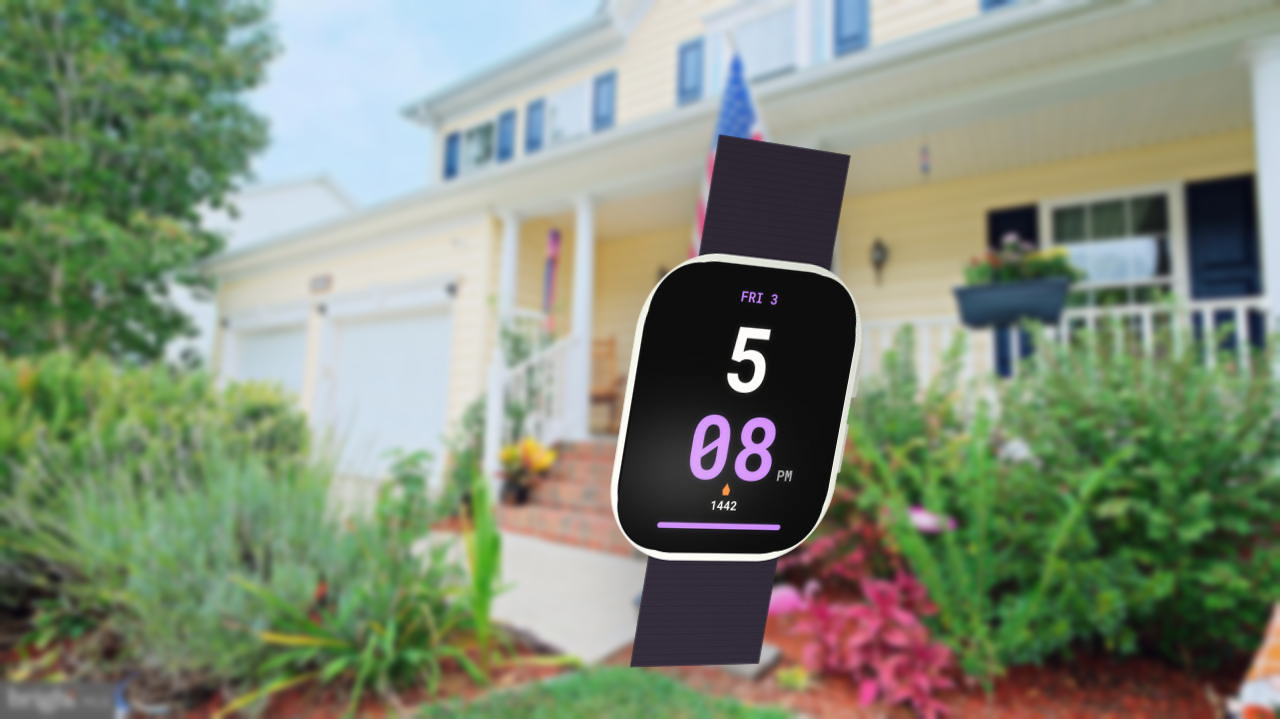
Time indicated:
{"hour": 5, "minute": 8}
